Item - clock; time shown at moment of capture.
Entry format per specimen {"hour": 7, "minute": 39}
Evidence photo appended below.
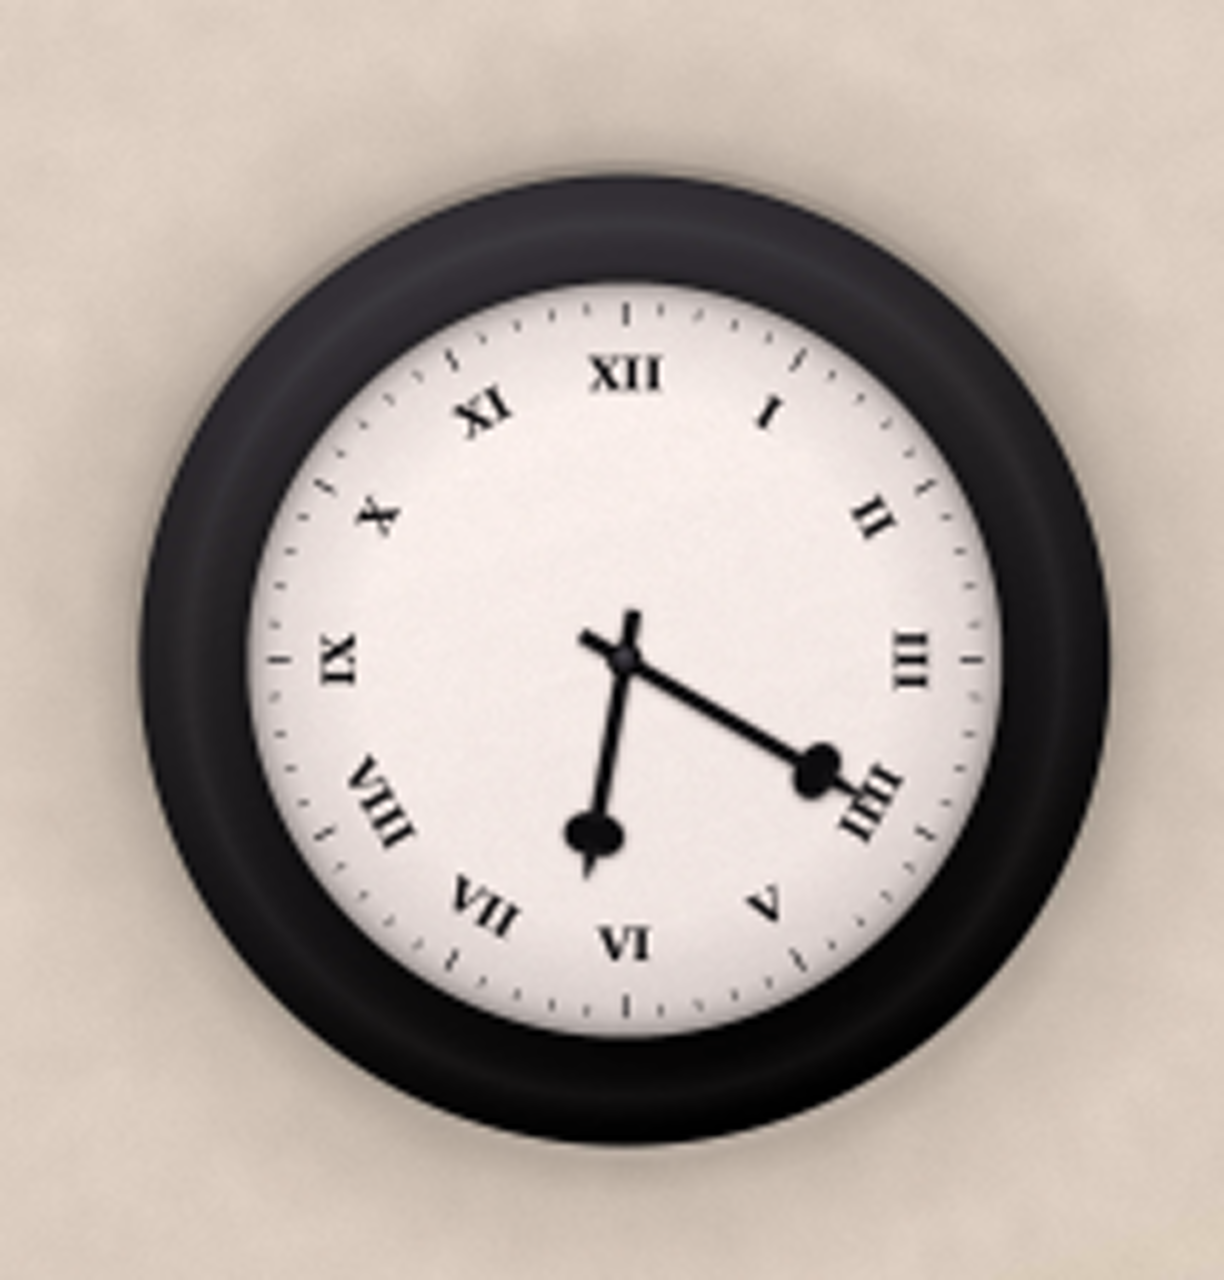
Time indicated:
{"hour": 6, "minute": 20}
